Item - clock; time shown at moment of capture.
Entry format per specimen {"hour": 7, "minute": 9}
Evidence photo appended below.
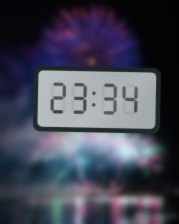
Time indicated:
{"hour": 23, "minute": 34}
